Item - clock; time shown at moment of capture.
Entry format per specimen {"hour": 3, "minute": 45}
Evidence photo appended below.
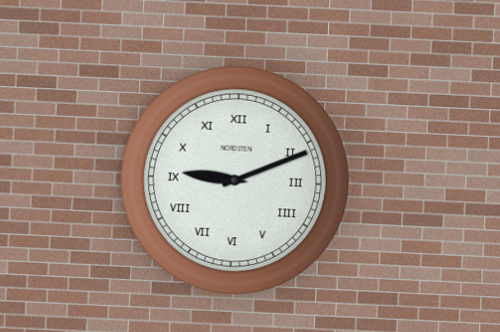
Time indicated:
{"hour": 9, "minute": 11}
